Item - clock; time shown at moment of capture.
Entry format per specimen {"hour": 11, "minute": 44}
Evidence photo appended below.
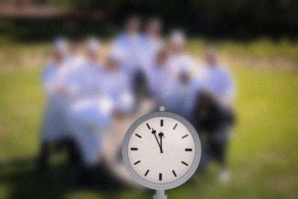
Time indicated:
{"hour": 11, "minute": 56}
